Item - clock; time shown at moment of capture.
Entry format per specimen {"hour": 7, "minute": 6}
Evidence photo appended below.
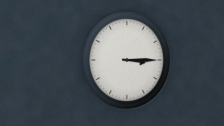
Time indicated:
{"hour": 3, "minute": 15}
